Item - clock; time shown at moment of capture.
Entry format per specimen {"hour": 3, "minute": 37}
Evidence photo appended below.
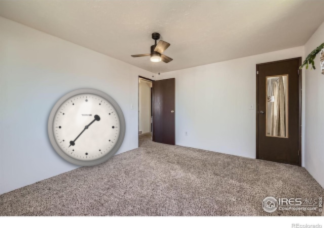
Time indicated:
{"hour": 1, "minute": 37}
